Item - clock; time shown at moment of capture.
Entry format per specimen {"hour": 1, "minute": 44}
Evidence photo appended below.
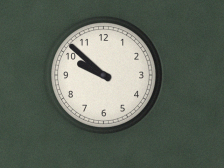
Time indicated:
{"hour": 9, "minute": 52}
